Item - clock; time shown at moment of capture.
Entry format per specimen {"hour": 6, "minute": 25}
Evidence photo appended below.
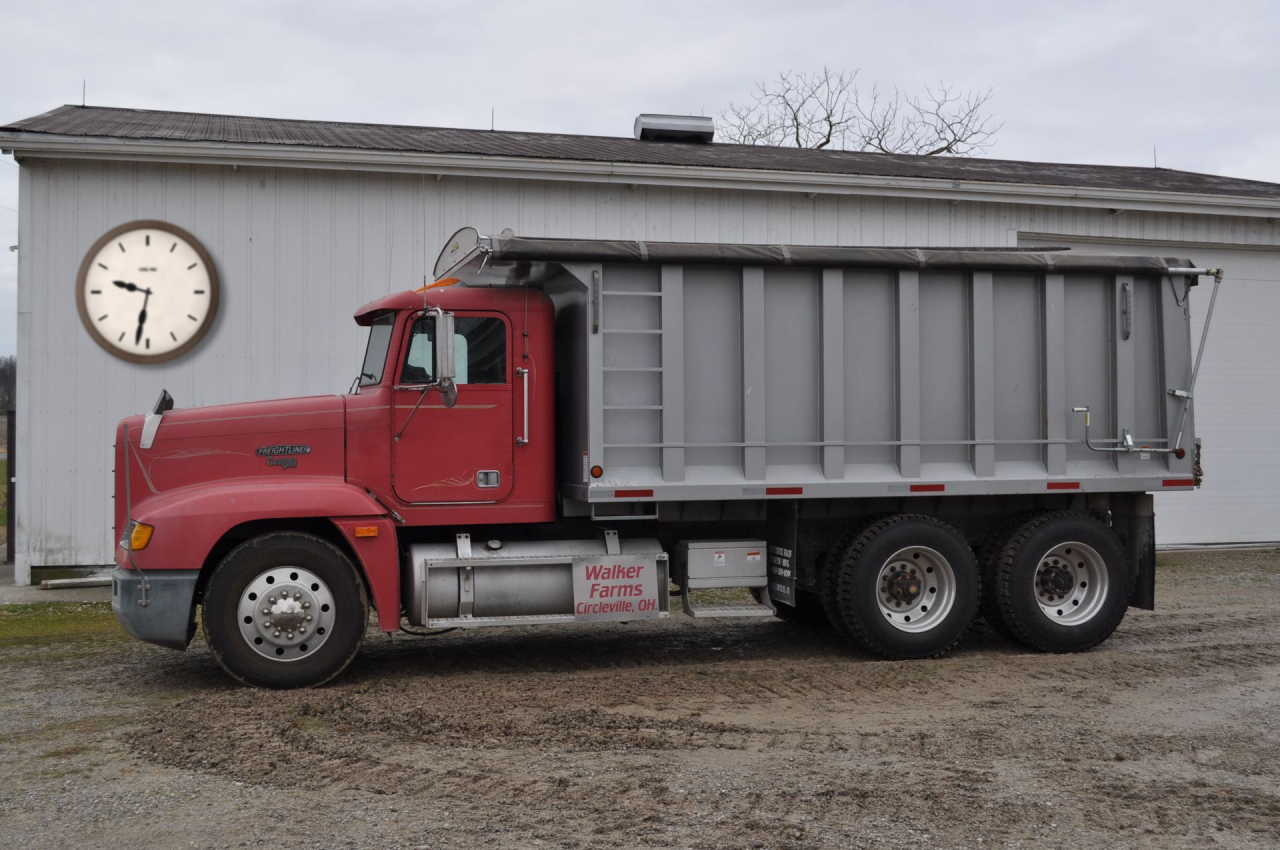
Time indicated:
{"hour": 9, "minute": 32}
